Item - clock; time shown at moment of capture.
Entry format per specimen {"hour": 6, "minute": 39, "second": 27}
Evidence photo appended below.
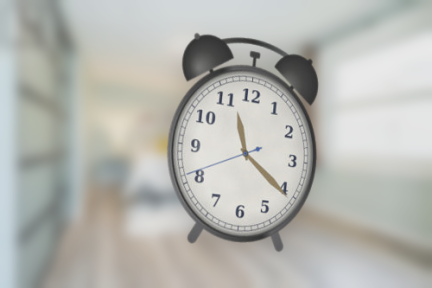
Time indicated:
{"hour": 11, "minute": 20, "second": 41}
